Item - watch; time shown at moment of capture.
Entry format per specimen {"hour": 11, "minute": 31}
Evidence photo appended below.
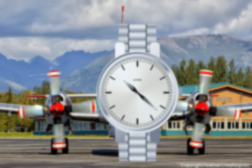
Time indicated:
{"hour": 10, "minute": 22}
